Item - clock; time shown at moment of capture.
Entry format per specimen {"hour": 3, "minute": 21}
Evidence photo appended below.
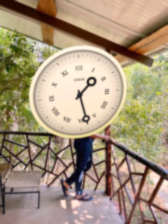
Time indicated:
{"hour": 1, "minute": 28}
